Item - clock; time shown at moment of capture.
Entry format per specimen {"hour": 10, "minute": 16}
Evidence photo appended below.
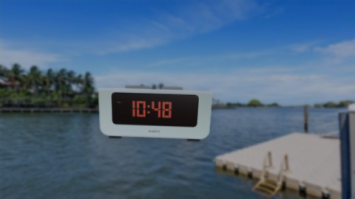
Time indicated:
{"hour": 10, "minute": 48}
